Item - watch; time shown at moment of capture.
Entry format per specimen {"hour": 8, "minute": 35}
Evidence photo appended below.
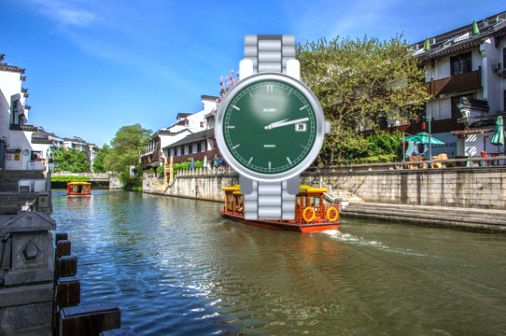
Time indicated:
{"hour": 2, "minute": 13}
